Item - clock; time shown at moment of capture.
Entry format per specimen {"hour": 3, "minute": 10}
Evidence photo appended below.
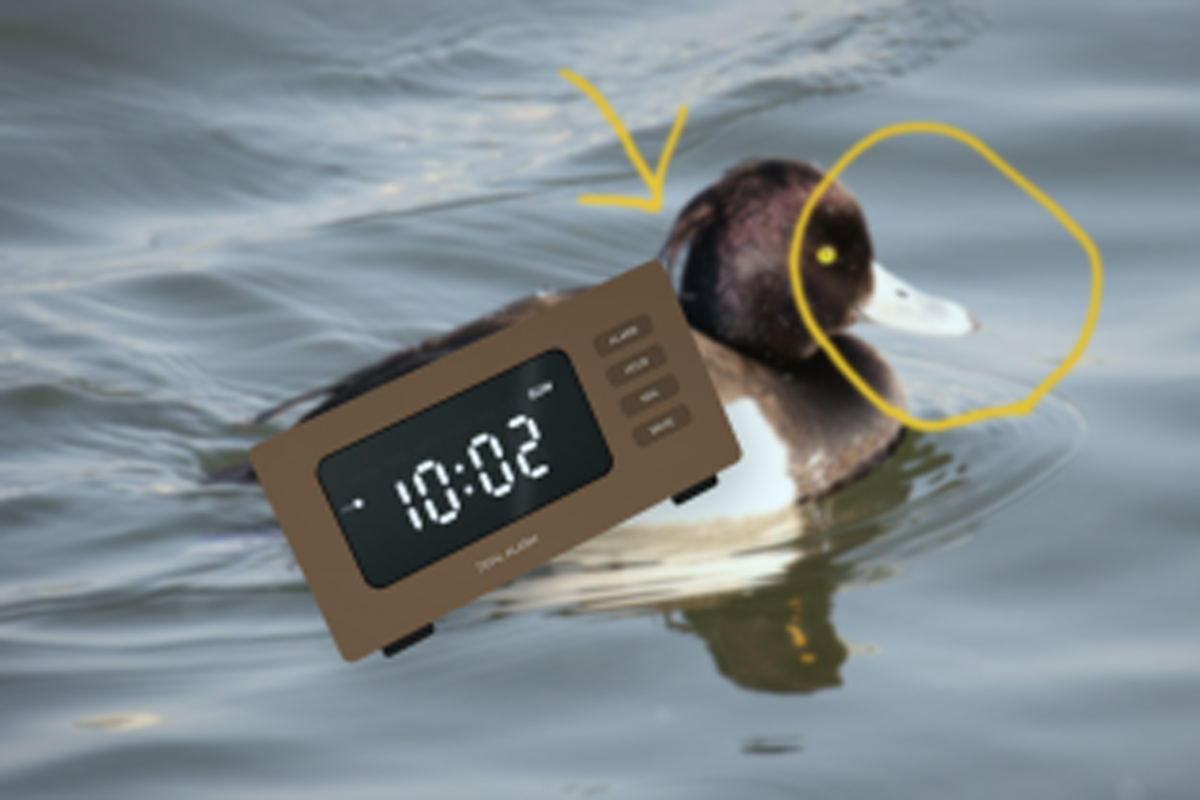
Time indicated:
{"hour": 10, "minute": 2}
